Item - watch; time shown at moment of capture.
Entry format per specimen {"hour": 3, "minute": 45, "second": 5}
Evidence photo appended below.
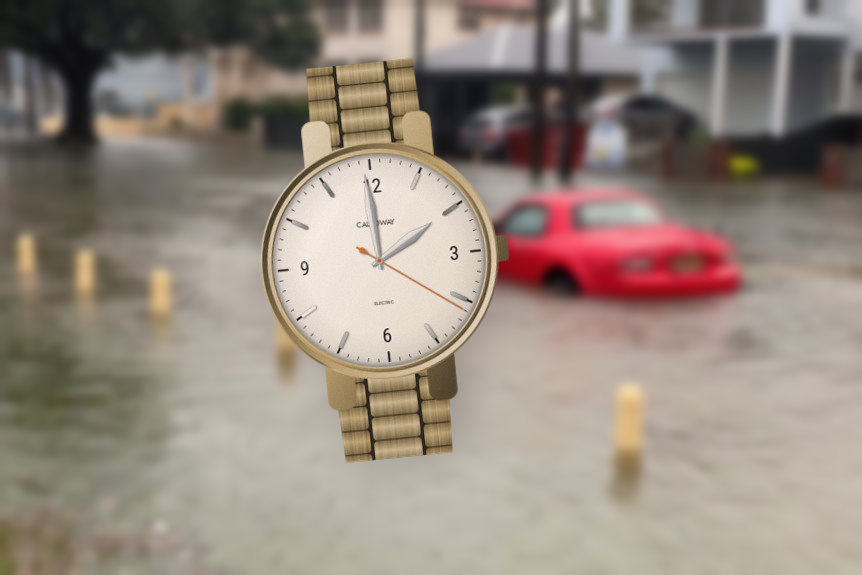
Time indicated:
{"hour": 1, "minute": 59, "second": 21}
